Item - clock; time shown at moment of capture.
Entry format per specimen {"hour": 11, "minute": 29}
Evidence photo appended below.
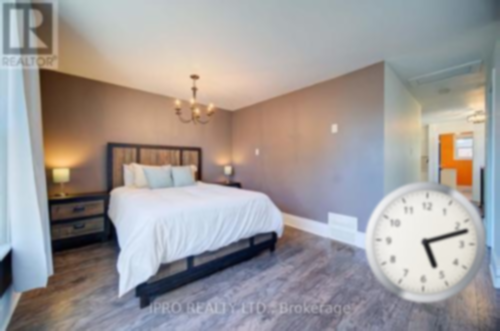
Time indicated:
{"hour": 5, "minute": 12}
